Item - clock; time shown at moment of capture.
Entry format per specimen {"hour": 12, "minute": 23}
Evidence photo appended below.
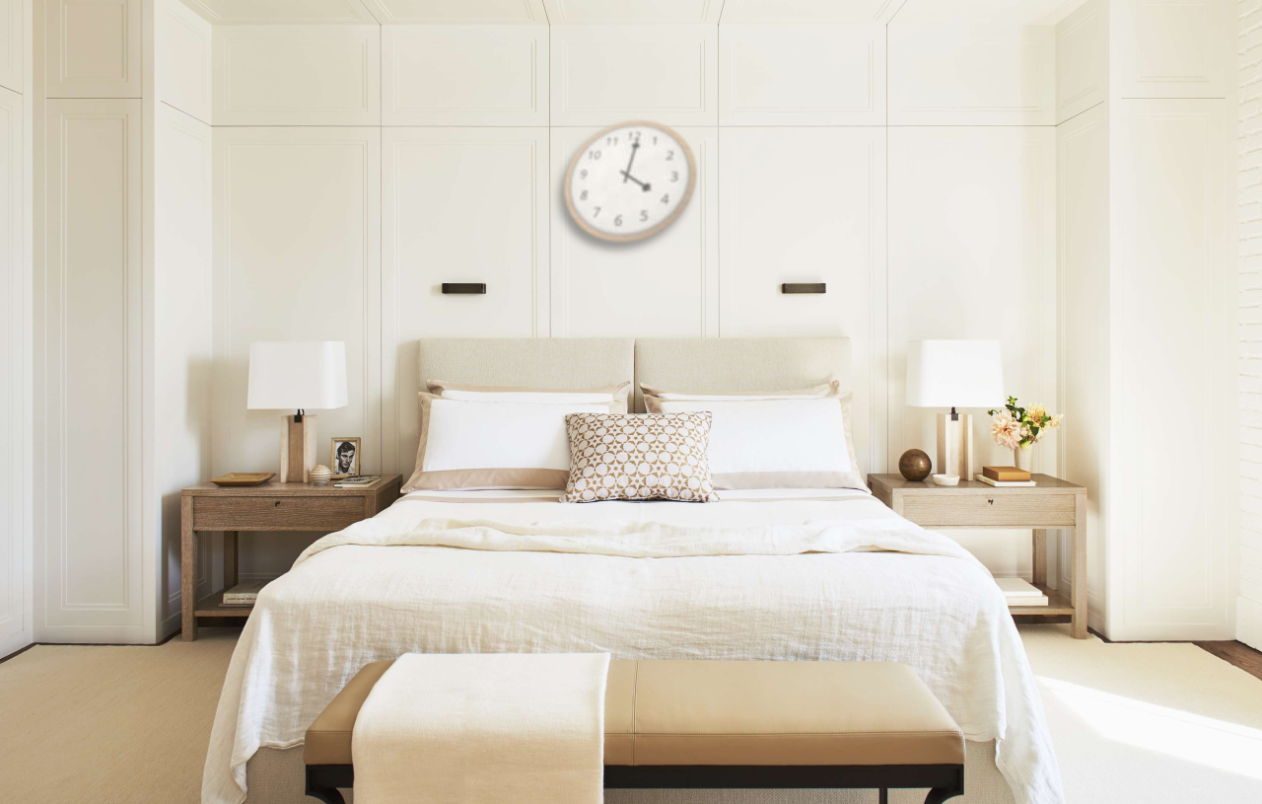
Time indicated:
{"hour": 4, "minute": 1}
